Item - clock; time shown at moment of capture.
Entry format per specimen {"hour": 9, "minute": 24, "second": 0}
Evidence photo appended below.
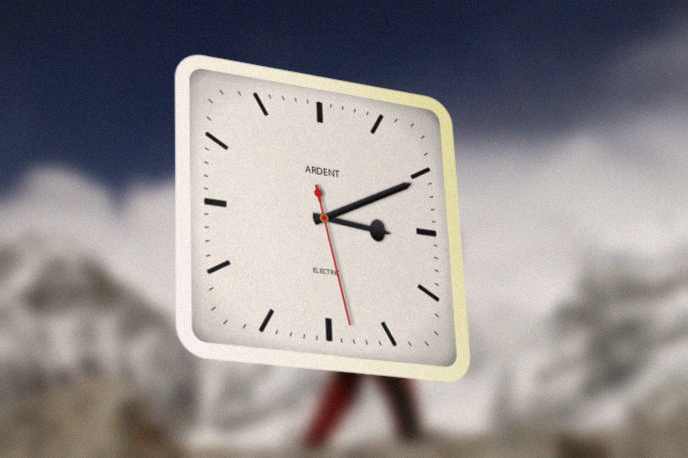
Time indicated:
{"hour": 3, "minute": 10, "second": 28}
